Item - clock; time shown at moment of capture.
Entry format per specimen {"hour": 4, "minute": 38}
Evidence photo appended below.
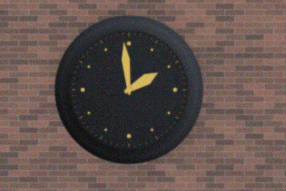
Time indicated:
{"hour": 1, "minute": 59}
